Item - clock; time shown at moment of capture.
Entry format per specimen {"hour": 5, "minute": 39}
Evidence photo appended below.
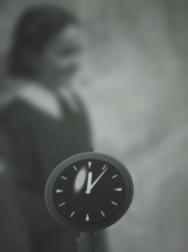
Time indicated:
{"hour": 12, "minute": 6}
